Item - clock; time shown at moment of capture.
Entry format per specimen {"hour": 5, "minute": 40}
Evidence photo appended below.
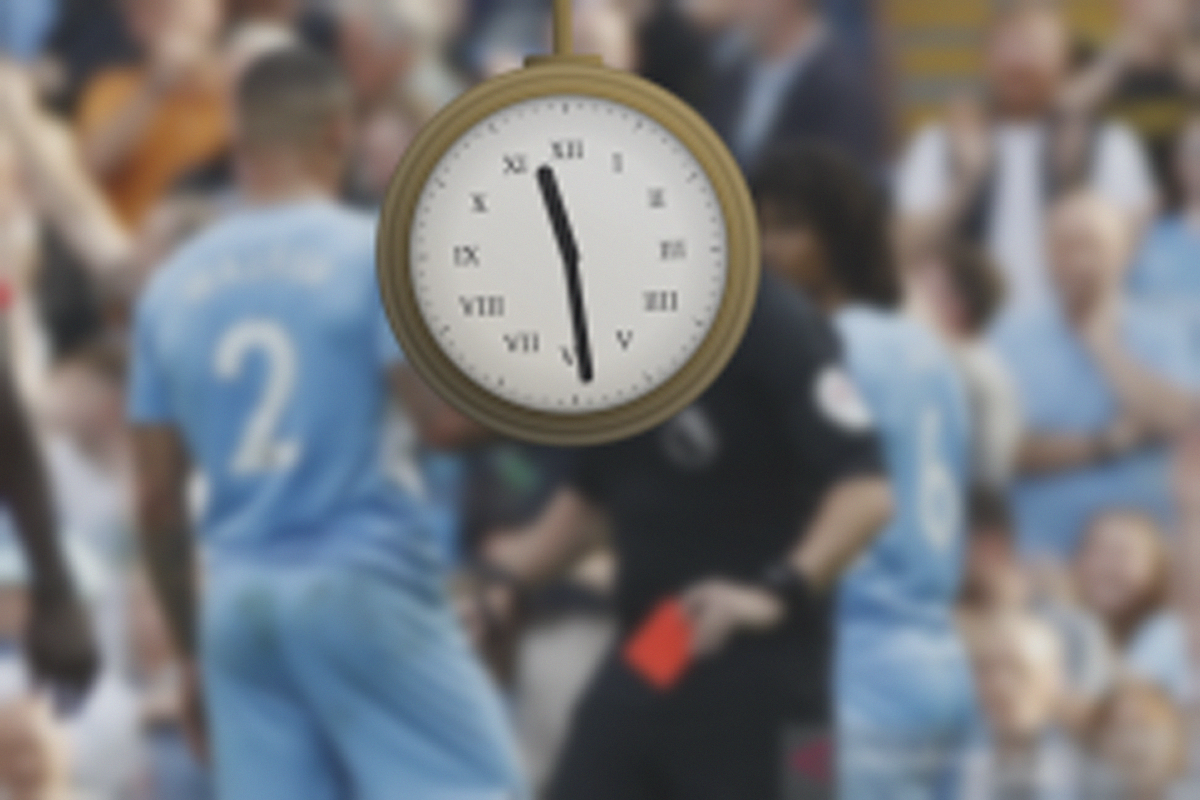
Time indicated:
{"hour": 11, "minute": 29}
